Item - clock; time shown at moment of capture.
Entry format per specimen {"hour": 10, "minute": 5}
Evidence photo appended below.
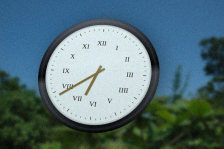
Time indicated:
{"hour": 6, "minute": 39}
